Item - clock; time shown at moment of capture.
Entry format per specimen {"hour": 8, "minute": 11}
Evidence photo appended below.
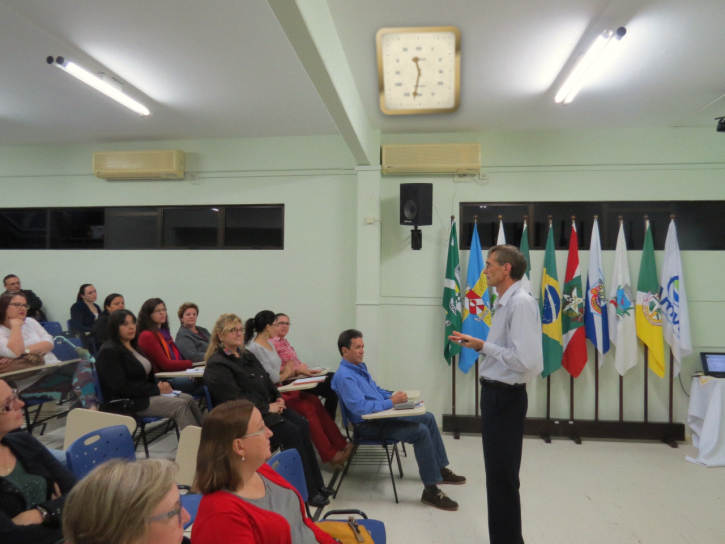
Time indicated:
{"hour": 11, "minute": 32}
